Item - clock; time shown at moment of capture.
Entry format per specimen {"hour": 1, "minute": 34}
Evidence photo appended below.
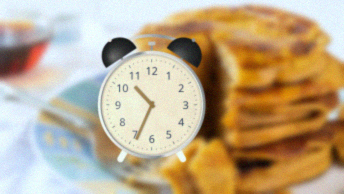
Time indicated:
{"hour": 10, "minute": 34}
